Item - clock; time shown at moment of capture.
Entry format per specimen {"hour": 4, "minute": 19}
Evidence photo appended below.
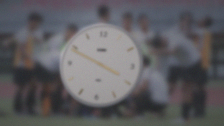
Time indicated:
{"hour": 3, "minute": 49}
